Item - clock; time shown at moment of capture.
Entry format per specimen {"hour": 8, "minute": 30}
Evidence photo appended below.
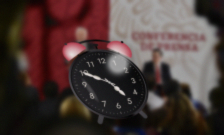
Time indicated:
{"hour": 4, "minute": 50}
